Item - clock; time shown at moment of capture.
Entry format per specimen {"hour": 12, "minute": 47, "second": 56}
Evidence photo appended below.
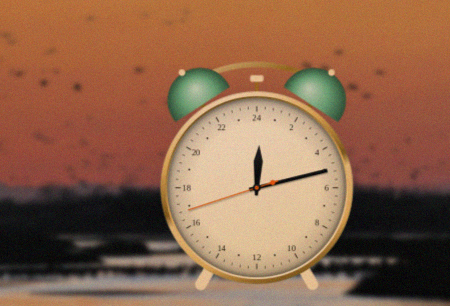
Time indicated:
{"hour": 0, "minute": 12, "second": 42}
